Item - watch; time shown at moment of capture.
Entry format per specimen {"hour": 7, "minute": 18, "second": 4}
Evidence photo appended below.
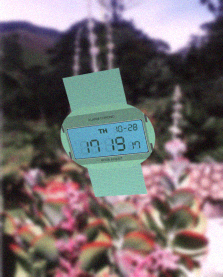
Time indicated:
{"hour": 17, "minute": 19, "second": 17}
